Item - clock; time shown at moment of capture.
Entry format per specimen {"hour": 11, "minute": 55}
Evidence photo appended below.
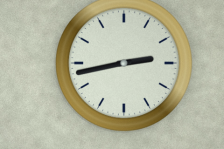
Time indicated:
{"hour": 2, "minute": 43}
